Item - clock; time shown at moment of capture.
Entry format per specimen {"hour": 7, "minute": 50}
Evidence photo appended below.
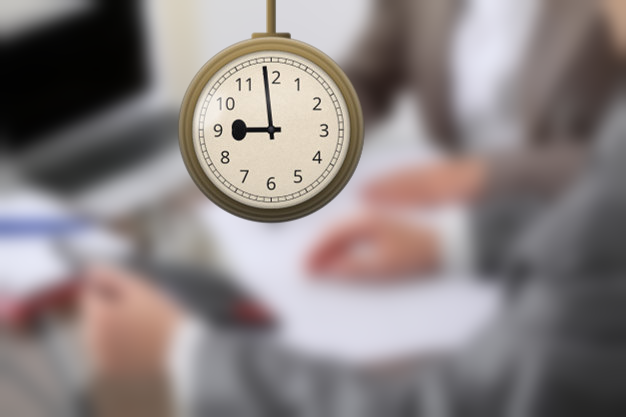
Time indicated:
{"hour": 8, "minute": 59}
